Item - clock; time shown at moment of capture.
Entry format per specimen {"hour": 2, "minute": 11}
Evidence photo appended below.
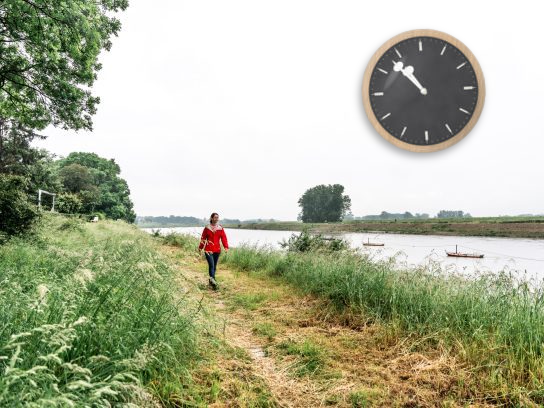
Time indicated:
{"hour": 10, "minute": 53}
